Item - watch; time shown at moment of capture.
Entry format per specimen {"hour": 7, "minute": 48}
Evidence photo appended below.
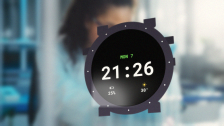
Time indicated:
{"hour": 21, "minute": 26}
